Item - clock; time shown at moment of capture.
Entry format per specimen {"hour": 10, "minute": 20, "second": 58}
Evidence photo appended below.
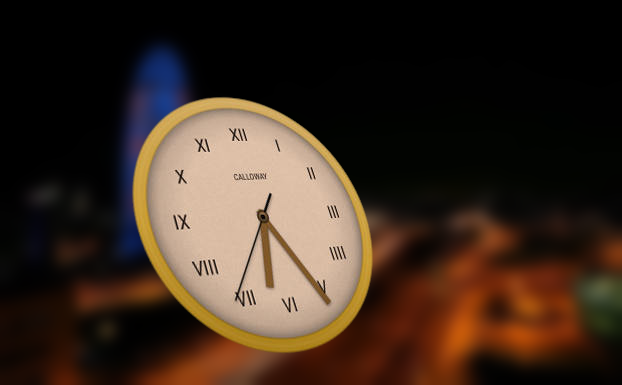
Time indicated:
{"hour": 6, "minute": 25, "second": 36}
